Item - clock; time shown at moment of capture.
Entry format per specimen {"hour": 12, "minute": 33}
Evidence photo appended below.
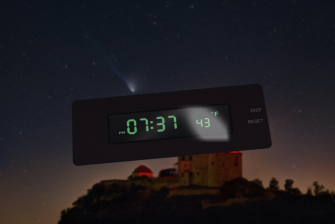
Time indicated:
{"hour": 7, "minute": 37}
